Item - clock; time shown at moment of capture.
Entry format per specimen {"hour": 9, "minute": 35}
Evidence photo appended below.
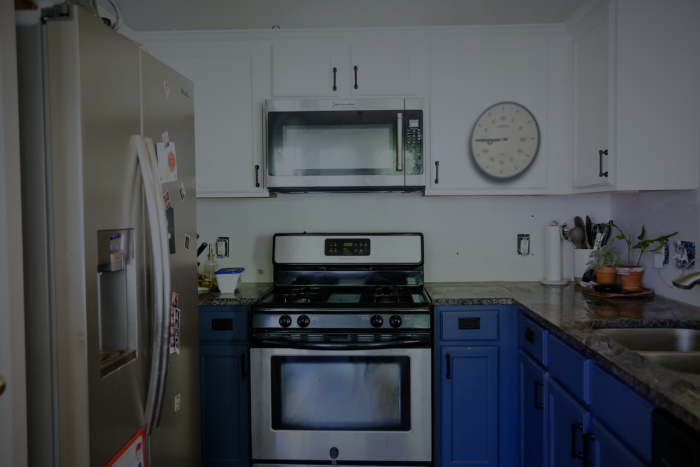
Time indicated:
{"hour": 8, "minute": 45}
